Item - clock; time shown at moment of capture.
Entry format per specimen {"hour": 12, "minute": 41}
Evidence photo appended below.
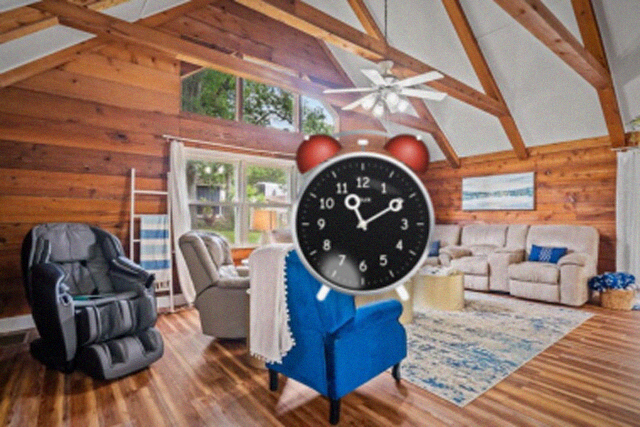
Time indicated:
{"hour": 11, "minute": 10}
